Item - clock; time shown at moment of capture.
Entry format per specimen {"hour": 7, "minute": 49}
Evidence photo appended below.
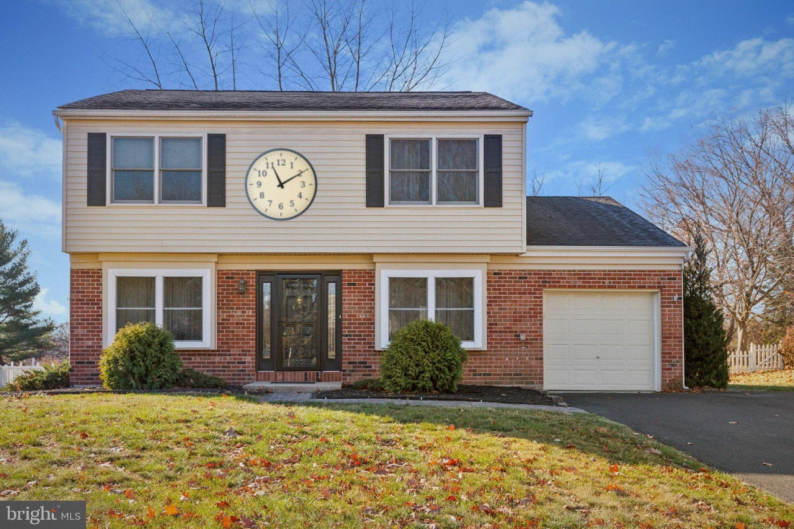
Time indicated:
{"hour": 11, "minute": 10}
